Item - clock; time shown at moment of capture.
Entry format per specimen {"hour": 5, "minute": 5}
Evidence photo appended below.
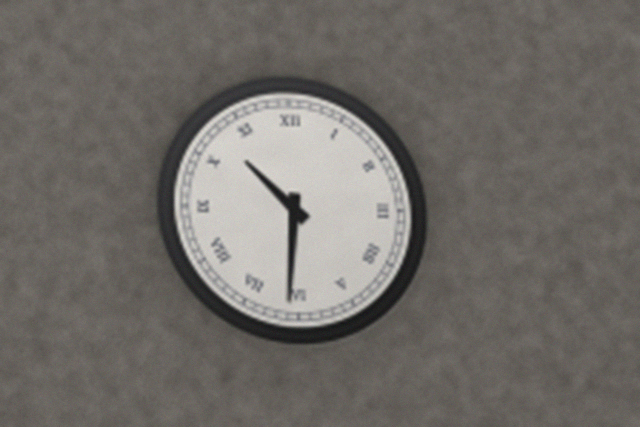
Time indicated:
{"hour": 10, "minute": 31}
